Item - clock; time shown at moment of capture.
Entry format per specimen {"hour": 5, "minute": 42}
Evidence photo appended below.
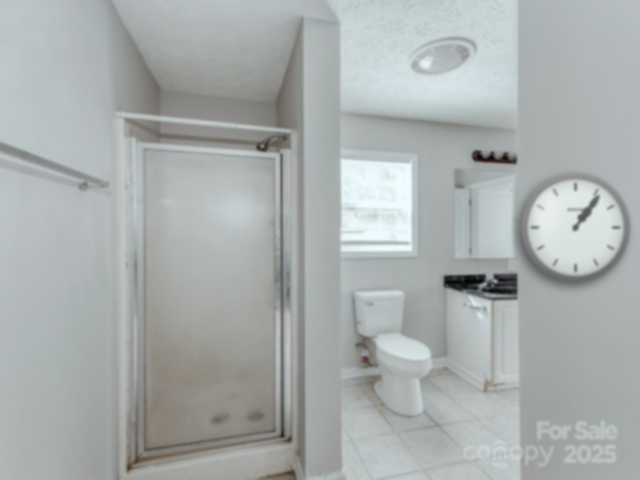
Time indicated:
{"hour": 1, "minute": 6}
